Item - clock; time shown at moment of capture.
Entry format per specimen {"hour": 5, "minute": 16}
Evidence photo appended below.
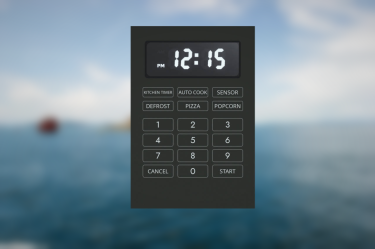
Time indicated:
{"hour": 12, "minute": 15}
